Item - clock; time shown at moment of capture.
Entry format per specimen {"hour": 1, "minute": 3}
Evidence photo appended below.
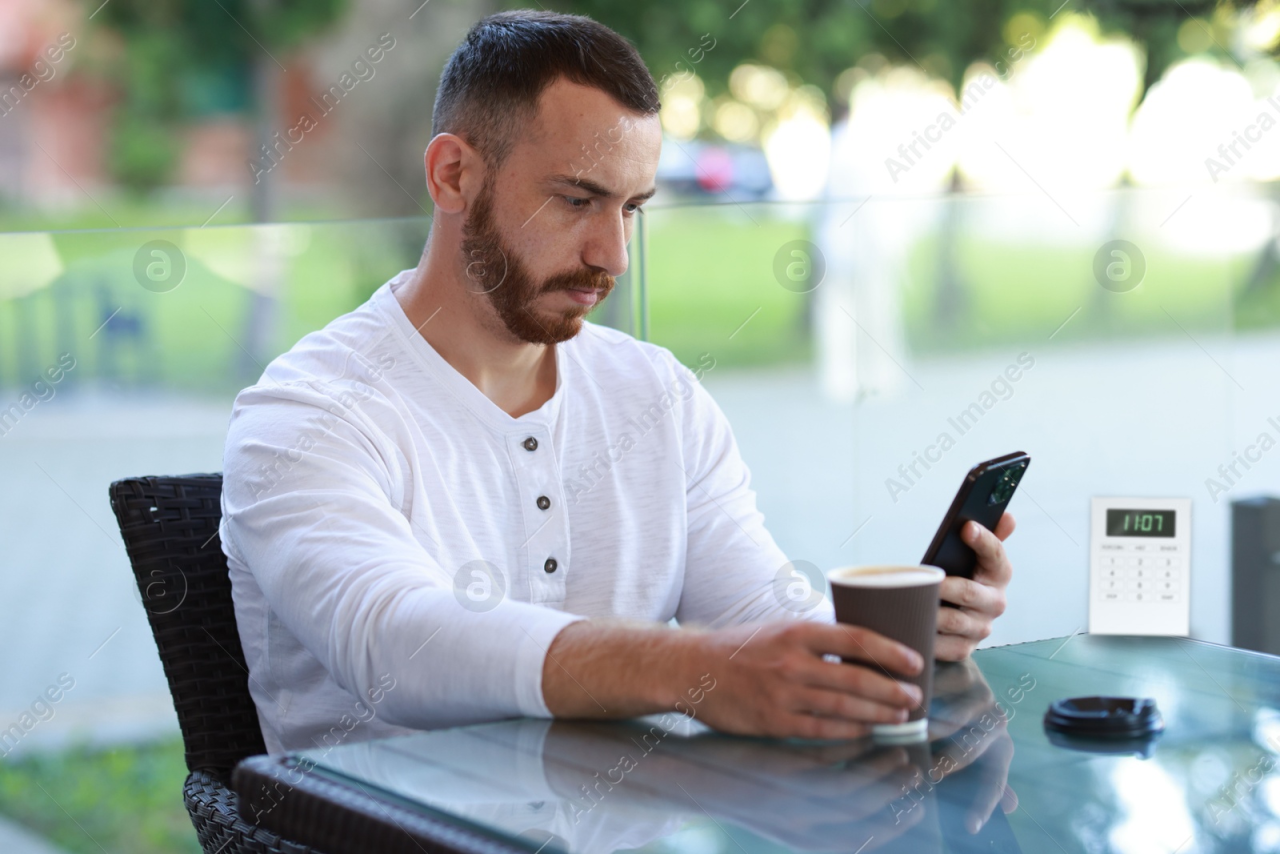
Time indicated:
{"hour": 11, "minute": 7}
